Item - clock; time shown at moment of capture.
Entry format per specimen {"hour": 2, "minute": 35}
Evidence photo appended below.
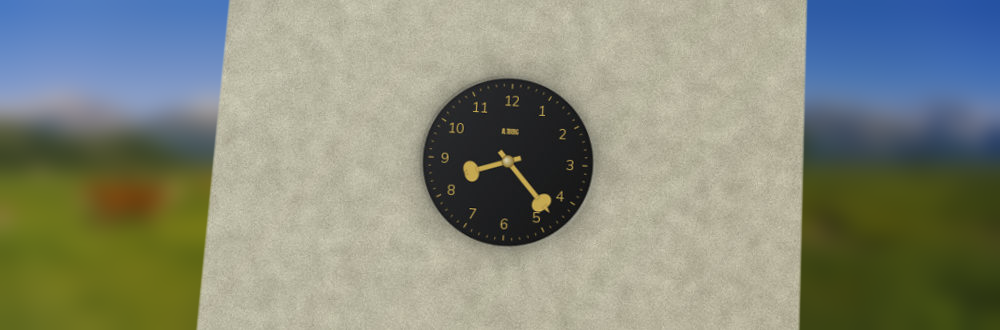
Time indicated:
{"hour": 8, "minute": 23}
